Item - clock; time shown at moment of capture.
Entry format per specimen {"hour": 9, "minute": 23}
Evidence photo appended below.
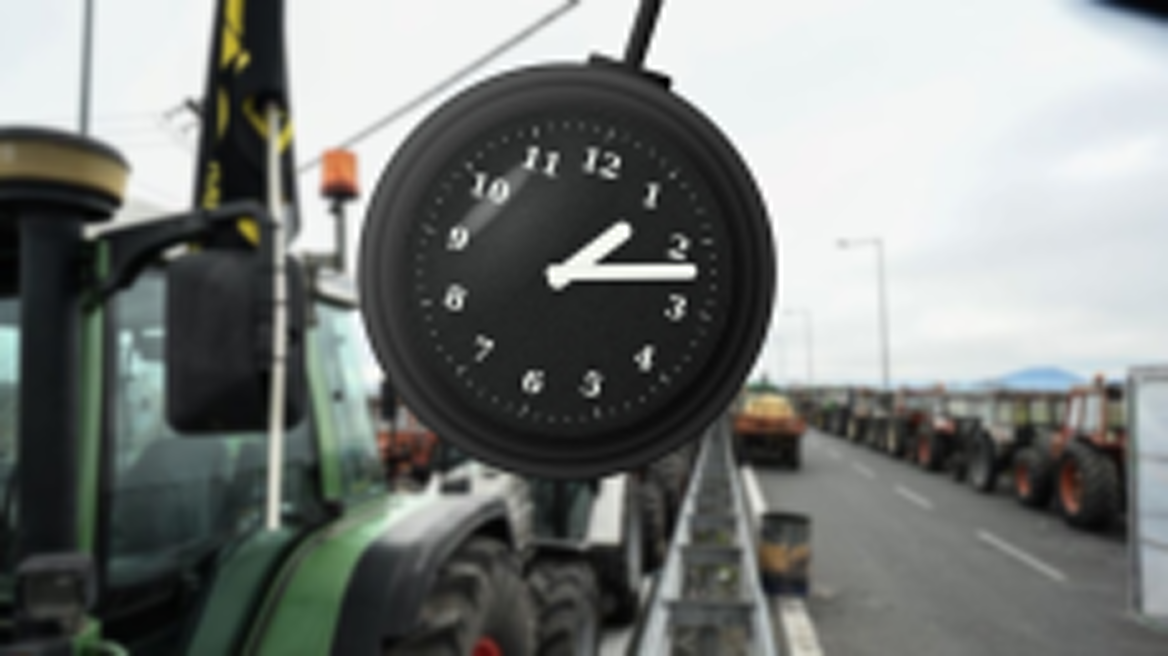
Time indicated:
{"hour": 1, "minute": 12}
